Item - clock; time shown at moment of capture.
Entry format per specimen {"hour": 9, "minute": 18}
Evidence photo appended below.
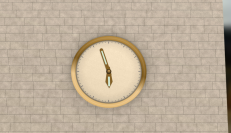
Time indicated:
{"hour": 5, "minute": 57}
